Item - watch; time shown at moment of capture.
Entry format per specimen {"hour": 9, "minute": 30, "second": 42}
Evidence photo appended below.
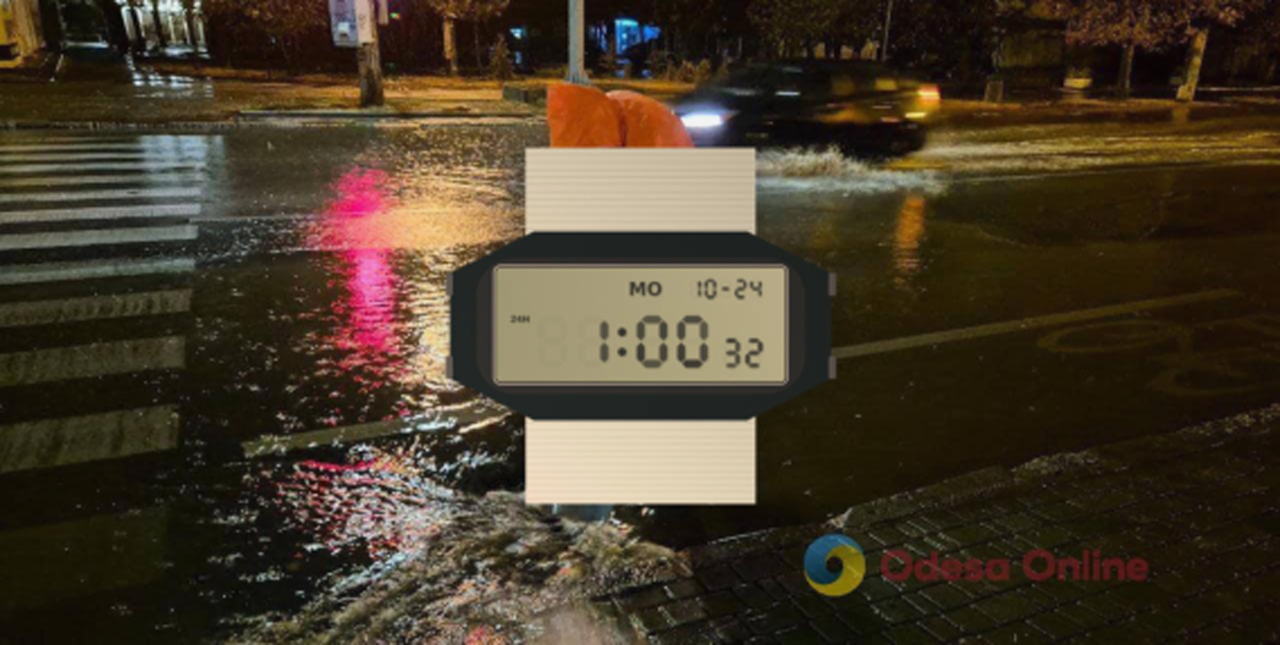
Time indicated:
{"hour": 1, "minute": 0, "second": 32}
